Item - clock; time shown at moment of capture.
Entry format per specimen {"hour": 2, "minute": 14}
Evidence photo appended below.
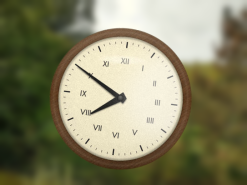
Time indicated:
{"hour": 7, "minute": 50}
